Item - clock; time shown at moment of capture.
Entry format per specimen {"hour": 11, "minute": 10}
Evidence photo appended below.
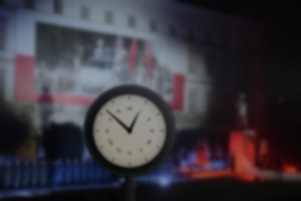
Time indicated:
{"hour": 12, "minute": 52}
